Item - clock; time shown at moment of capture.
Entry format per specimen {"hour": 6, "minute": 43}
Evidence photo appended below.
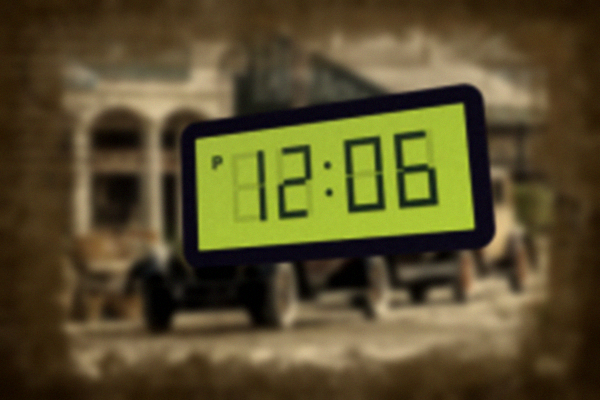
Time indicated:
{"hour": 12, "minute": 6}
